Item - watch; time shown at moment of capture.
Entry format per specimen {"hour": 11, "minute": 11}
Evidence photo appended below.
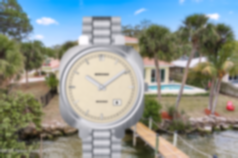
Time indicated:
{"hour": 10, "minute": 9}
